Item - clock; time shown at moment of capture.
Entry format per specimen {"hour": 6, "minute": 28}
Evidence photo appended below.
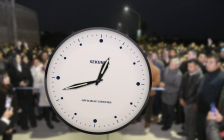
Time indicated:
{"hour": 12, "minute": 42}
